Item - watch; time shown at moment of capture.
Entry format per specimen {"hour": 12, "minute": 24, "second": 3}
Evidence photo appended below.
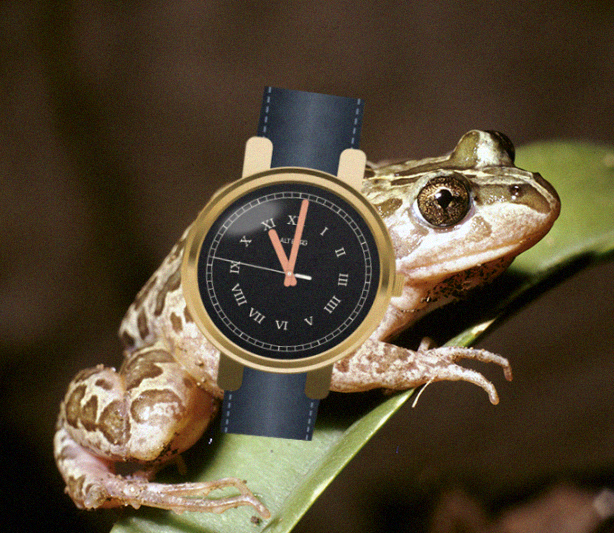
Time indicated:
{"hour": 11, "minute": 0, "second": 46}
